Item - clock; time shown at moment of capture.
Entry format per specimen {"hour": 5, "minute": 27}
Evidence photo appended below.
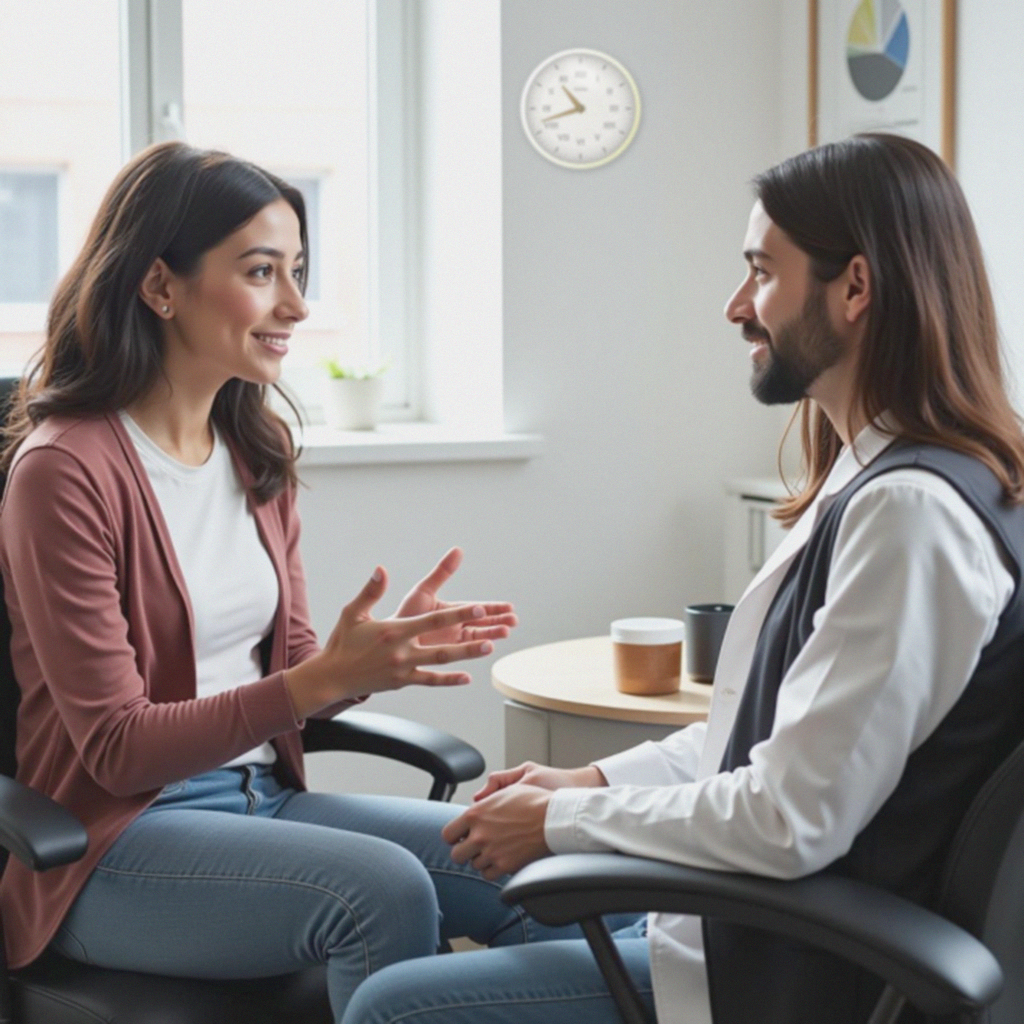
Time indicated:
{"hour": 10, "minute": 42}
